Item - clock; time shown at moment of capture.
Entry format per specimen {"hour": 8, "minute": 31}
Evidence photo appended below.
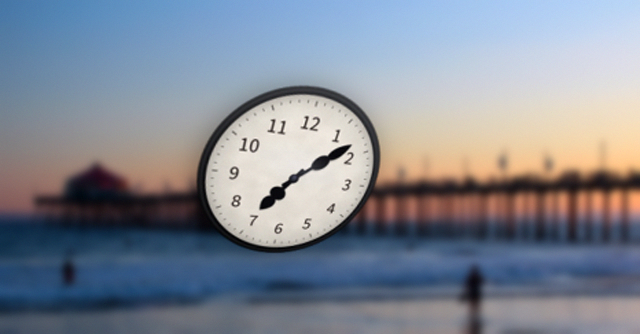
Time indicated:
{"hour": 7, "minute": 8}
